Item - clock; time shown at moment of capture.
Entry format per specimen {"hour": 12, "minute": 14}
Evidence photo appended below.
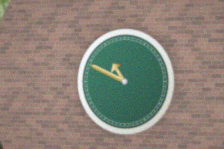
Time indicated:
{"hour": 10, "minute": 49}
